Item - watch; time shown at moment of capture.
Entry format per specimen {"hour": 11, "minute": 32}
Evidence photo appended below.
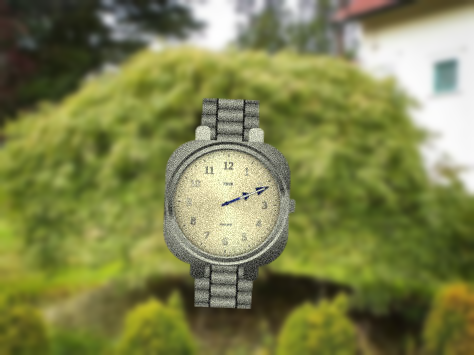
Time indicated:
{"hour": 2, "minute": 11}
